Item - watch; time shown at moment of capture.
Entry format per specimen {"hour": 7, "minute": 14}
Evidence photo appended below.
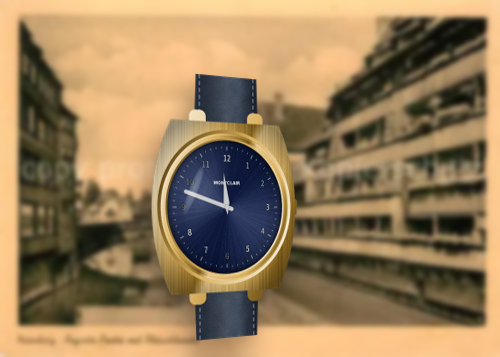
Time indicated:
{"hour": 11, "minute": 48}
